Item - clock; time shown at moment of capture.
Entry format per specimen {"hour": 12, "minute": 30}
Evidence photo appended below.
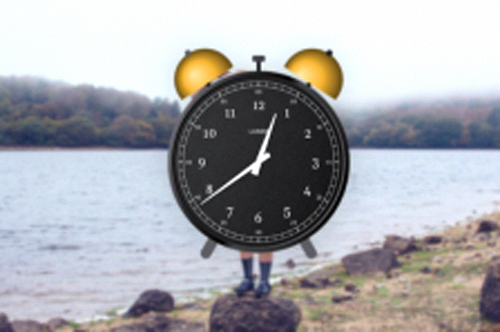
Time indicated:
{"hour": 12, "minute": 39}
